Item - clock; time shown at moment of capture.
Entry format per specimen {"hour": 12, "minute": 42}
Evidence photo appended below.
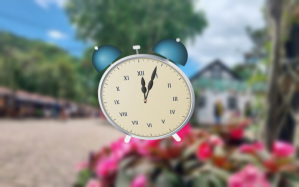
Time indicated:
{"hour": 12, "minute": 4}
